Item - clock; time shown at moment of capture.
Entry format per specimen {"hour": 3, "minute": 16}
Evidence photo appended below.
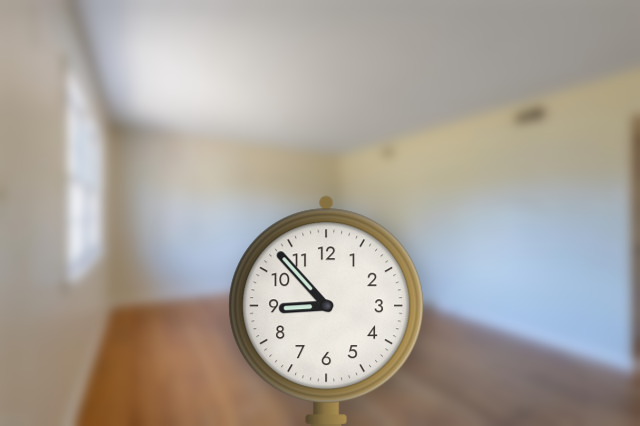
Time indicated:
{"hour": 8, "minute": 53}
